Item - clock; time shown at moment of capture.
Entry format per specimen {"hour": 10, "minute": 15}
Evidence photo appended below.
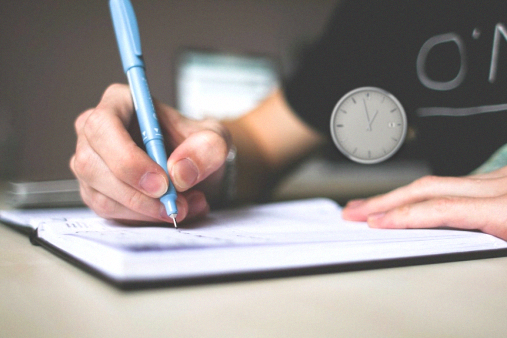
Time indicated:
{"hour": 12, "minute": 58}
